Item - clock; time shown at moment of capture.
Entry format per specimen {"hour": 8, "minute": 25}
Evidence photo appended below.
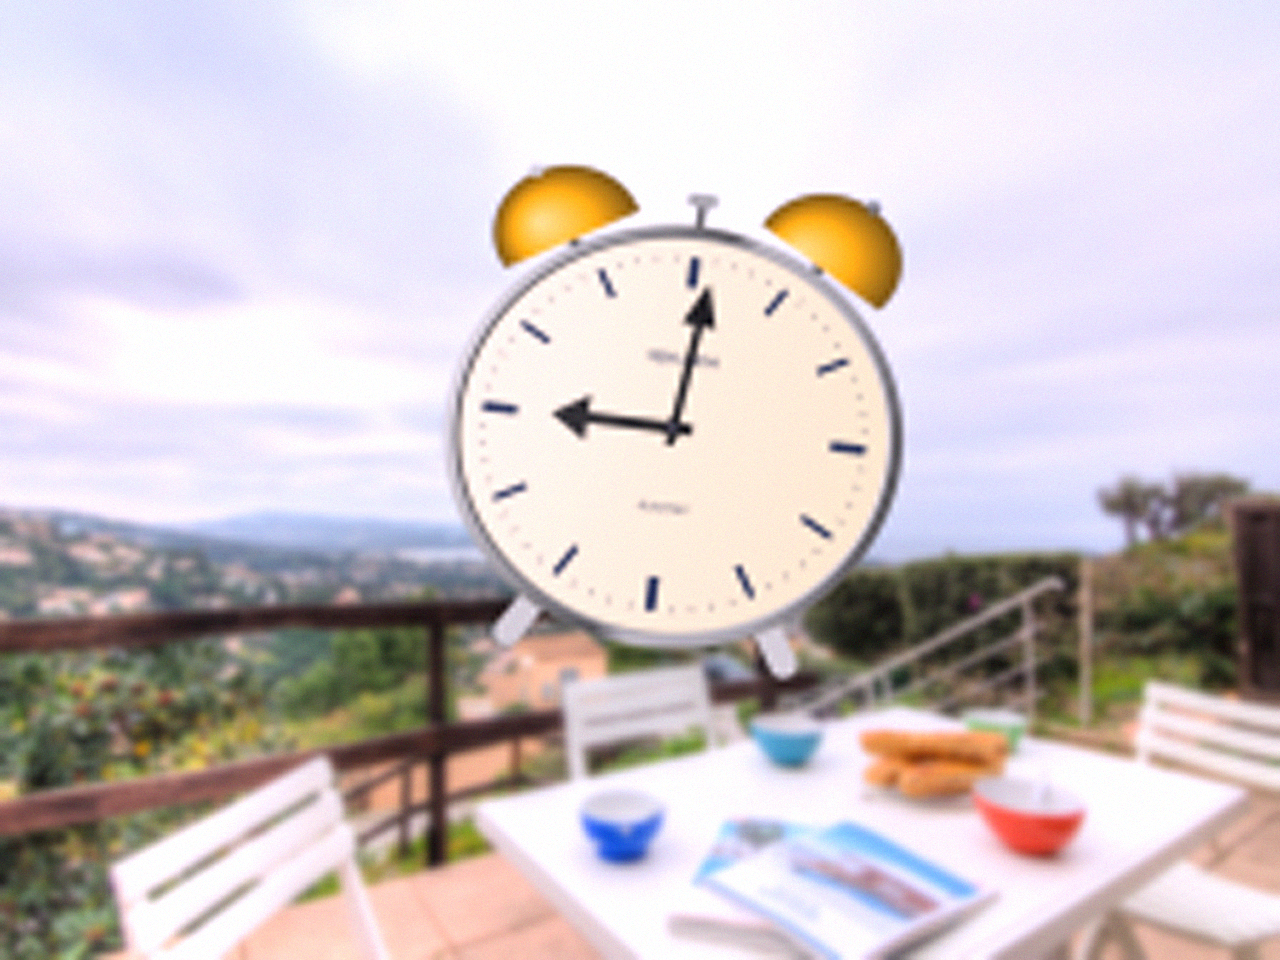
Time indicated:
{"hour": 9, "minute": 1}
